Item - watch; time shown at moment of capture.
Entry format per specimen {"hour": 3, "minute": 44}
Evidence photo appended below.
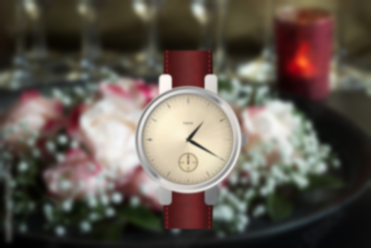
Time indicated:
{"hour": 1, "minute": 20}
